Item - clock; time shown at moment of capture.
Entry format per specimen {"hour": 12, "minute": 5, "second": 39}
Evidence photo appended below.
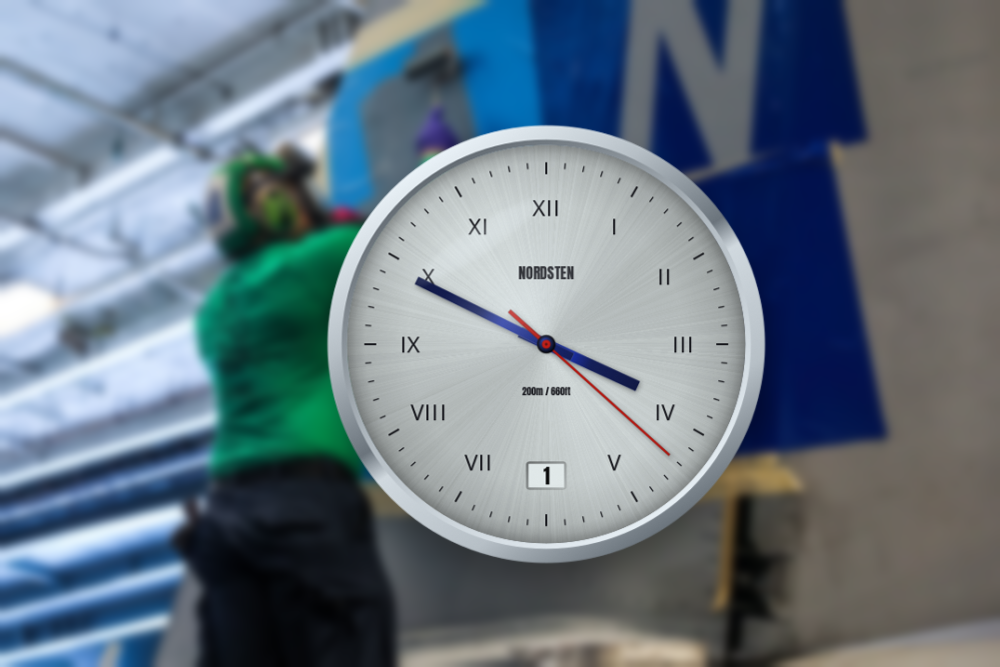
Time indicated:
{"hour": 3, "minute": 49, "second": 22}
